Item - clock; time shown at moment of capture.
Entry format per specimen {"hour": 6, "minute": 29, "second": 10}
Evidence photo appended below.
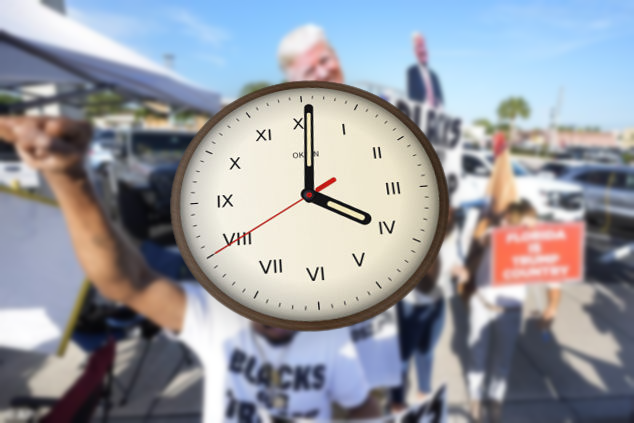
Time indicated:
{"hour": 4, "minute": 0, "second": 40}
